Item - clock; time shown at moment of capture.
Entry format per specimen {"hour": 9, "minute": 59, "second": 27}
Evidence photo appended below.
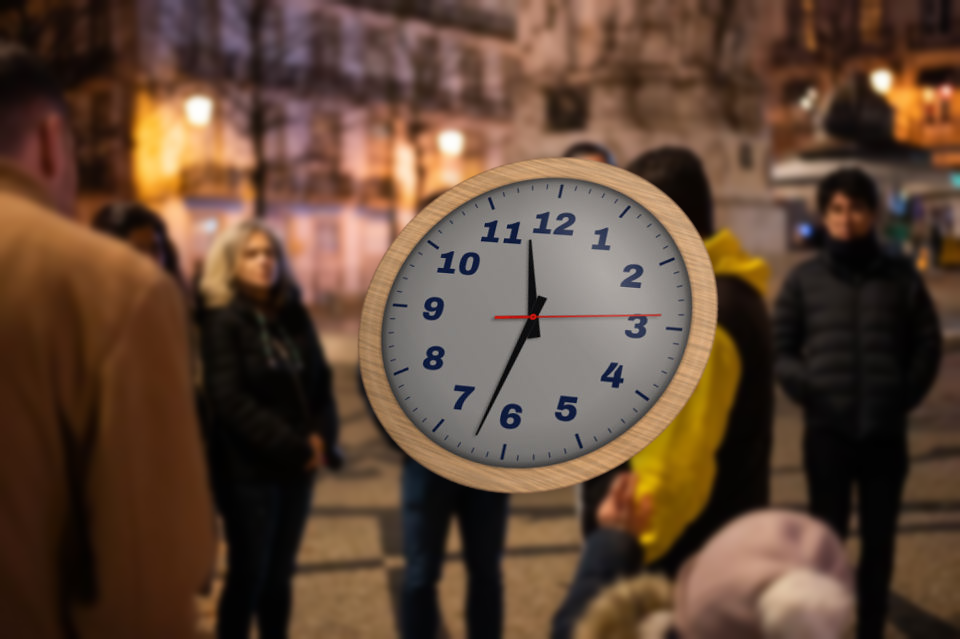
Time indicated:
{"hour": 11, "minute": 32, "second": 14}
